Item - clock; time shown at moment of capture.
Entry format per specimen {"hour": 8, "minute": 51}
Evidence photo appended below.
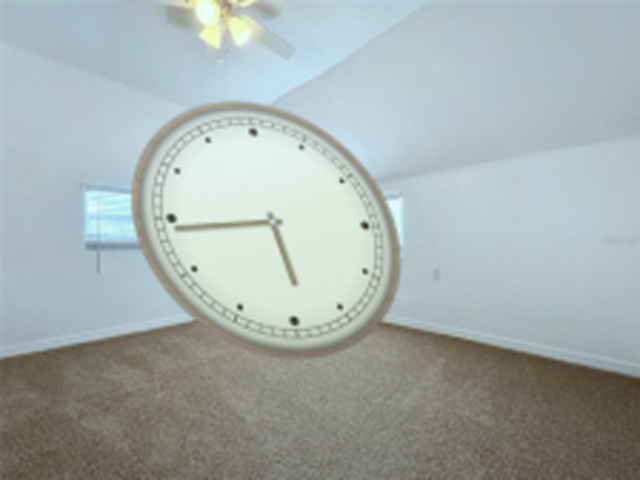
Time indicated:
{"hour": 5, "minute": 44}
